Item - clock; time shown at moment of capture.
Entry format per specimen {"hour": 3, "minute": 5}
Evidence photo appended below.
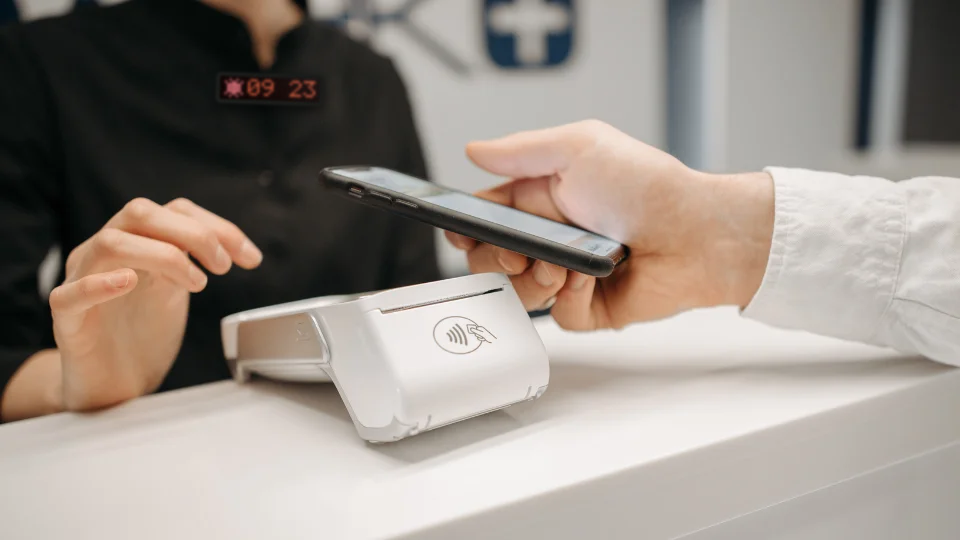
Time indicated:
{"hour": 9, "minute": 23}
